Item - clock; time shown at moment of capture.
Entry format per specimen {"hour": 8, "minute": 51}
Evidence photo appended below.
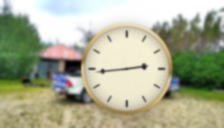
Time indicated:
{"hour": 2, "minute": 44}
